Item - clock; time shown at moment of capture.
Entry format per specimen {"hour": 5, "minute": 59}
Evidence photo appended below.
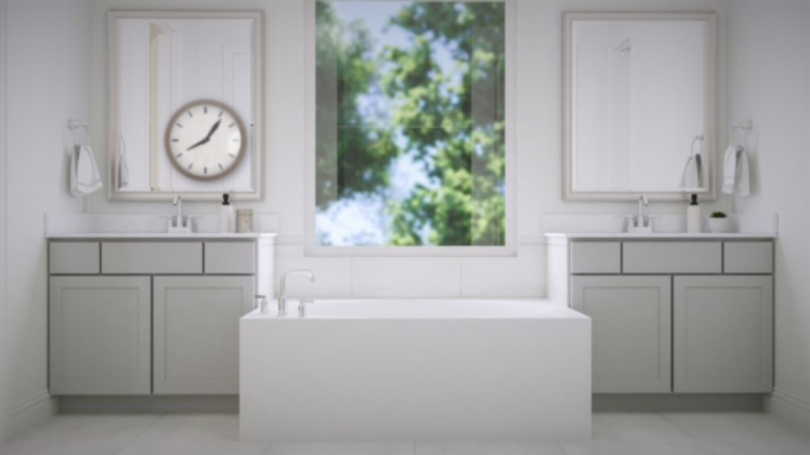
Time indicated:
{"hour": 8, "minute": 6}
